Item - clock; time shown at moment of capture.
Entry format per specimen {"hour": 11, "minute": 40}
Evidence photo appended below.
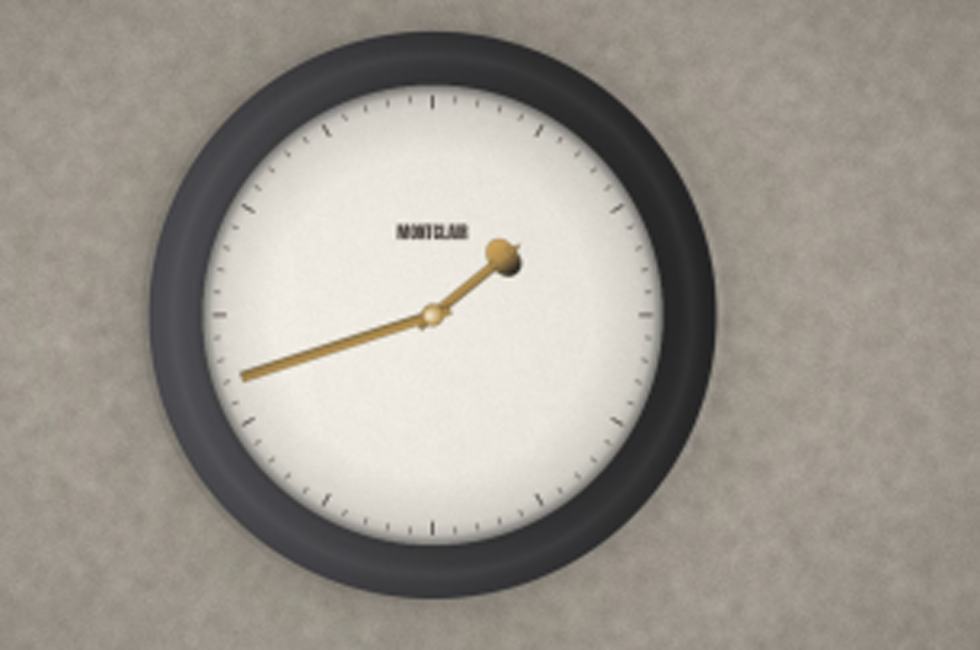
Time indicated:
{"hour": 1, "minute": 42}
